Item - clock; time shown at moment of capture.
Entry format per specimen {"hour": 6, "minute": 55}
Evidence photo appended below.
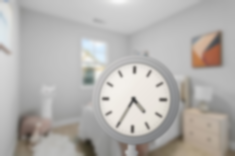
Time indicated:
{"hour": 4, "minute": 35}
